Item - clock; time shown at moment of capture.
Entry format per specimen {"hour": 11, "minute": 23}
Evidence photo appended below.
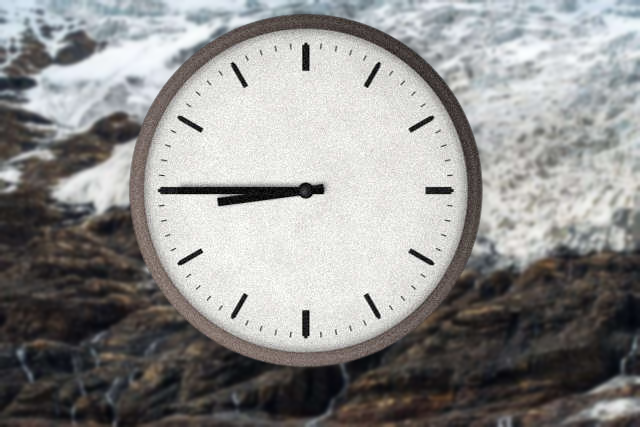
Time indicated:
{"hour": 8, "minute": 45}
